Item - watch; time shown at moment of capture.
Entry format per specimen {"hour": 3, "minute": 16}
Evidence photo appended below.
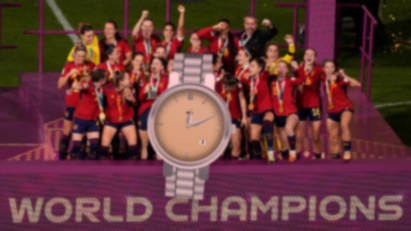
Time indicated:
{"hour": 12, "minute": 11}
